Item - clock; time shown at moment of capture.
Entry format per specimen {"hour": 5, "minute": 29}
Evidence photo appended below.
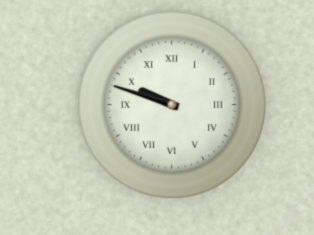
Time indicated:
{"hour": 9, "minute": 48}
